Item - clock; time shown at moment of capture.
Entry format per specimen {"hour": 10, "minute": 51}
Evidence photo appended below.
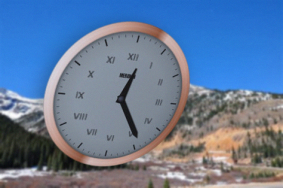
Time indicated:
{"hour": 12, "minute": 24}
